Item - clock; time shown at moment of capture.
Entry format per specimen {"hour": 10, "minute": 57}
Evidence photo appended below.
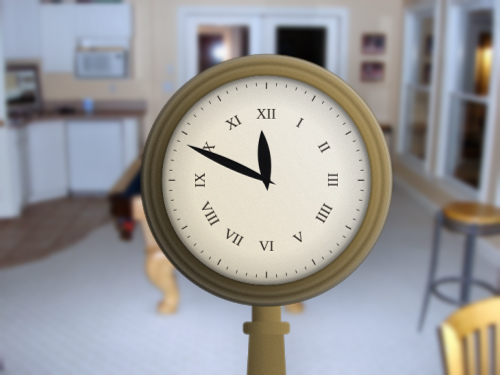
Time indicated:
{"hour": 11, "minute": 49}
